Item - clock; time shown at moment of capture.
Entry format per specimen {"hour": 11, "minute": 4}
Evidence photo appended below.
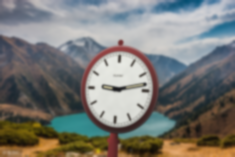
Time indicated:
{"hour": 9, "minute": 13}
